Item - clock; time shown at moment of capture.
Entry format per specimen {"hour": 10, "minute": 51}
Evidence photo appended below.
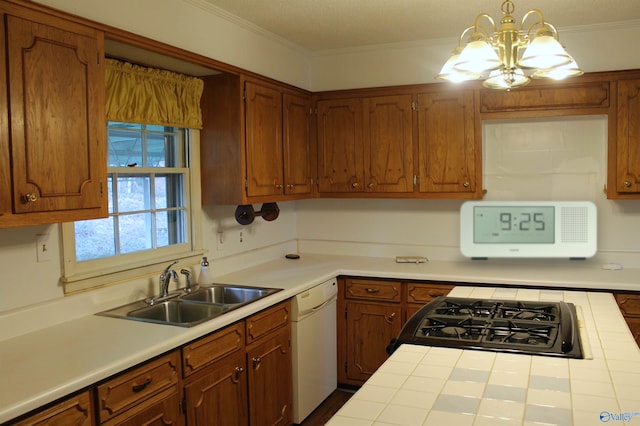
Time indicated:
{"hour": 9, "minute": 25}
